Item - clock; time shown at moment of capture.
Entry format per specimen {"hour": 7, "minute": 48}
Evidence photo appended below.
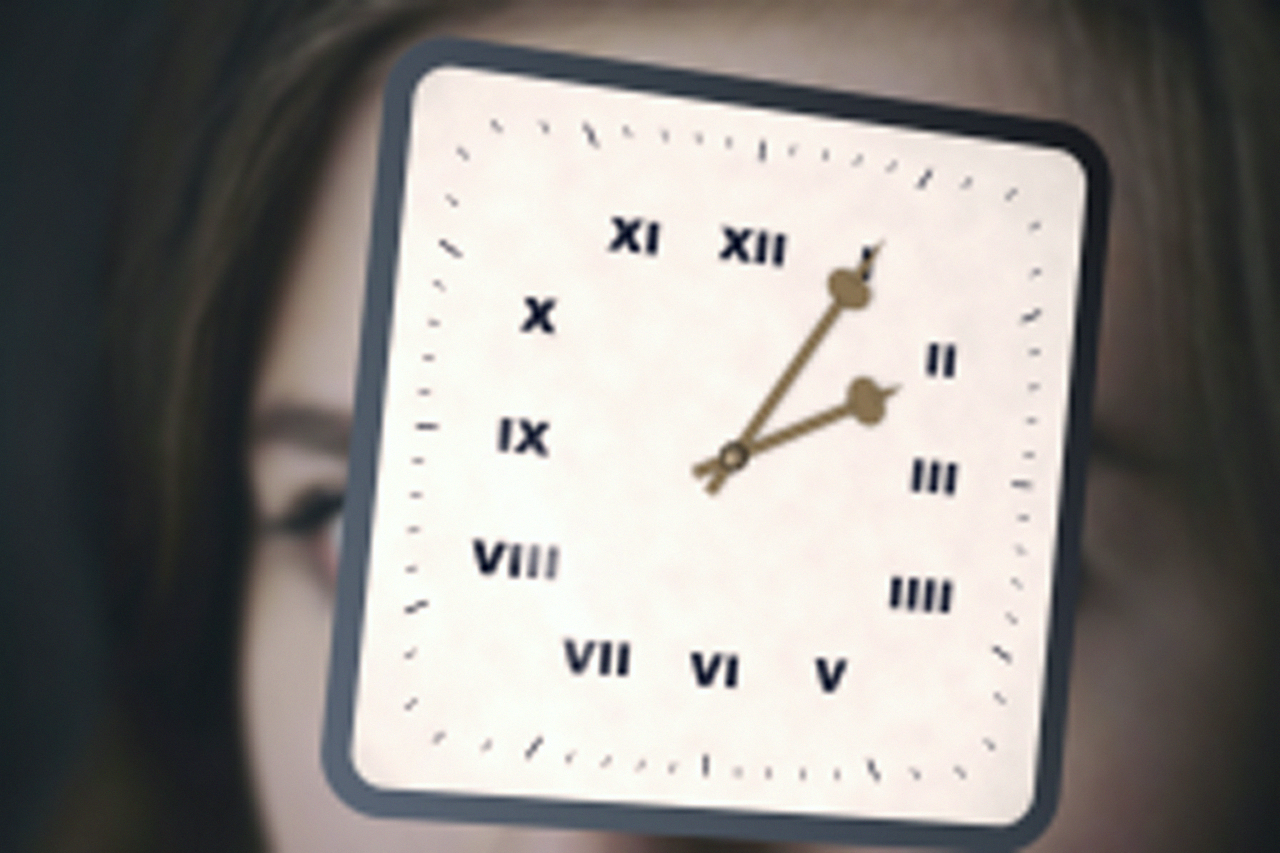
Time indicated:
{"hour": 2, "minute": 5}
